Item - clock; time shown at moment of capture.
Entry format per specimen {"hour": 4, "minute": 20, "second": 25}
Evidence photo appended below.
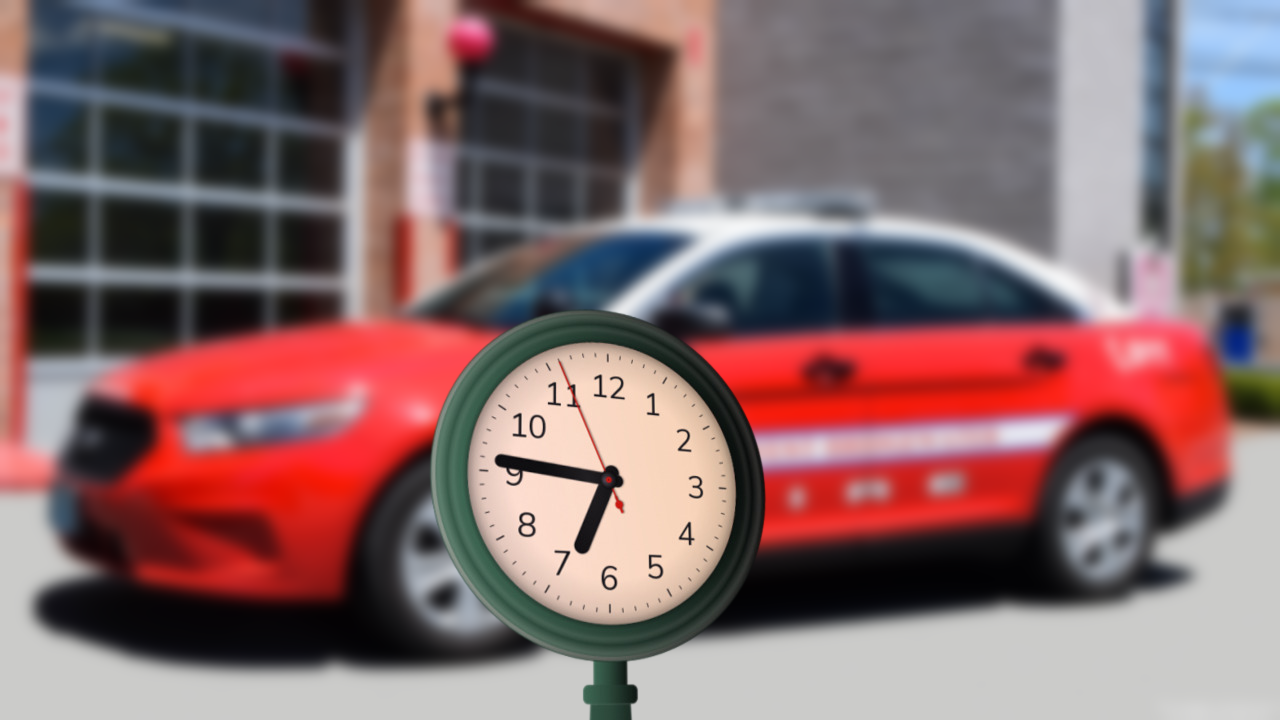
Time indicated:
{"hour": 6, "minute": 45, "second": 56}
